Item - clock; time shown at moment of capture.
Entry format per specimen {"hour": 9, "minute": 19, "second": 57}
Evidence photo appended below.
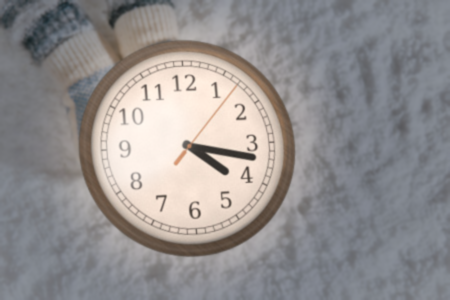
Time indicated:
{"hour": 4, "minute": 17, "second": 7}
